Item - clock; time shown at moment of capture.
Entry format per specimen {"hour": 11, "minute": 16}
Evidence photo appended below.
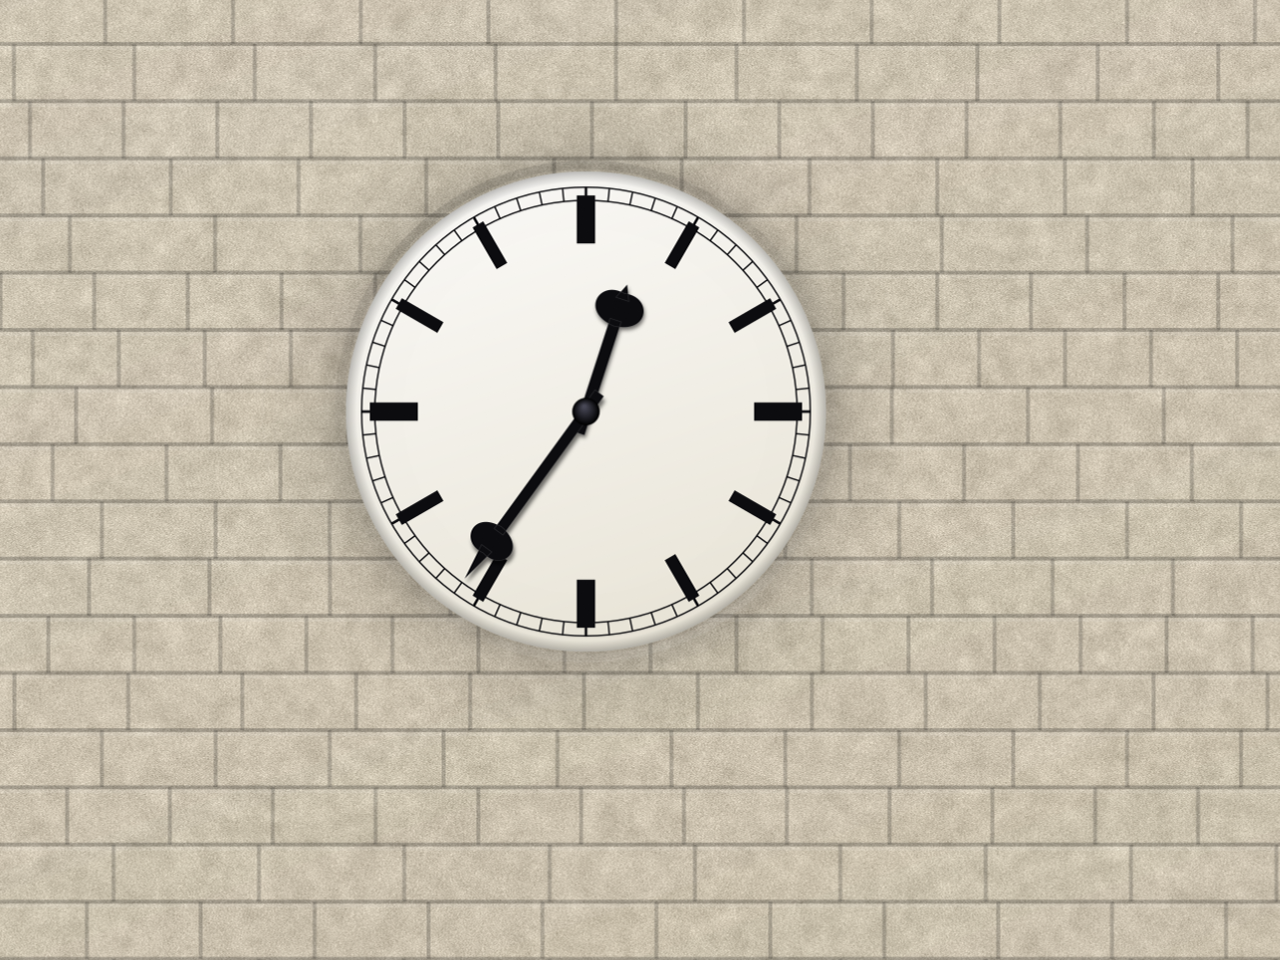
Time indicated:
{"hour": 12, "minute": 36}
